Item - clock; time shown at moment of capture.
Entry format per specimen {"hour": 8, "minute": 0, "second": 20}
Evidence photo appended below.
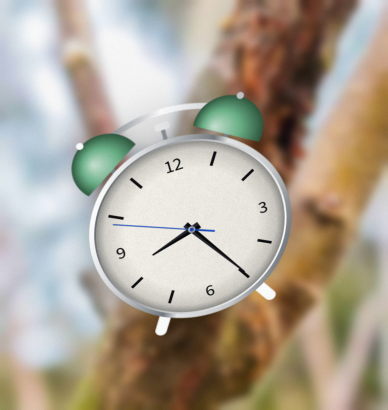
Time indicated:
{"hour": 8, "minute": 24, "second": 49}
